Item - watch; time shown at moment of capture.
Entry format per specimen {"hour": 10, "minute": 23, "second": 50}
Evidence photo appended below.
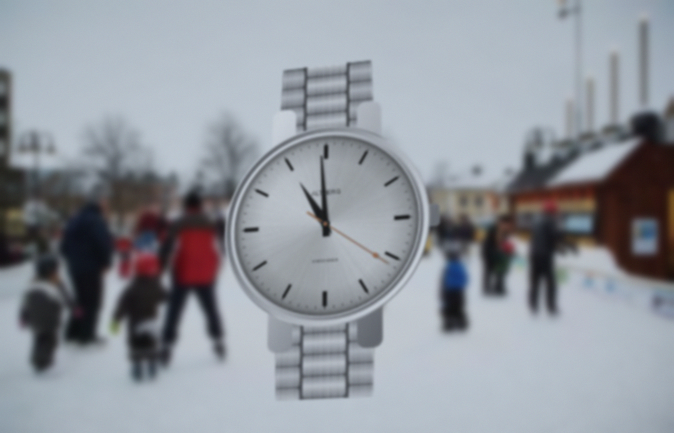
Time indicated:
{"hour": 10, "minute": 59, "second": 21}
